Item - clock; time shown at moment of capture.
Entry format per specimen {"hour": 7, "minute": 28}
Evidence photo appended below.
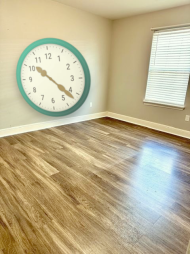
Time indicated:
{"hour": 10, "minute": 22}
